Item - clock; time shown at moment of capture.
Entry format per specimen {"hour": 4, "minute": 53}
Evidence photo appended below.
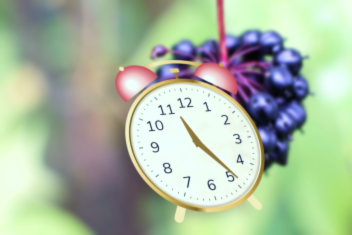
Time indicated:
{"hour": 11, "minute": 24}
